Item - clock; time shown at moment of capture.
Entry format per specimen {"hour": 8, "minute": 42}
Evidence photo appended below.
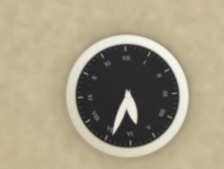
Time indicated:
{"hour": 5, "minute": 34}
